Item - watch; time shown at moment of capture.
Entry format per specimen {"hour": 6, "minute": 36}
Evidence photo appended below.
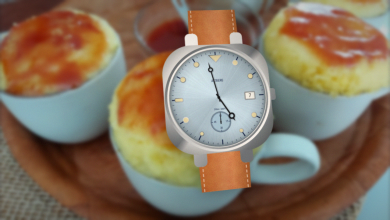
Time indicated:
{"hour": 4, "minute": 58}
